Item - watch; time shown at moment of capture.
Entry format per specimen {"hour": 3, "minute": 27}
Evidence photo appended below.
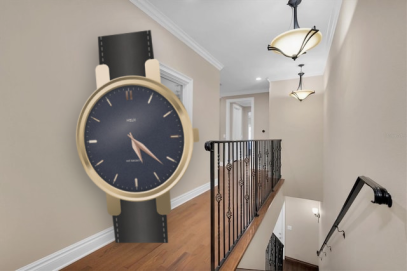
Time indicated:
{"hour": 5, "minute": 22}
